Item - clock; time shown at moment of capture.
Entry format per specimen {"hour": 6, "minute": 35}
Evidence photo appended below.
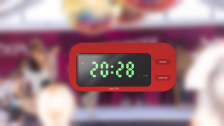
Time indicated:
{"hour": 20, "minute": 28}
